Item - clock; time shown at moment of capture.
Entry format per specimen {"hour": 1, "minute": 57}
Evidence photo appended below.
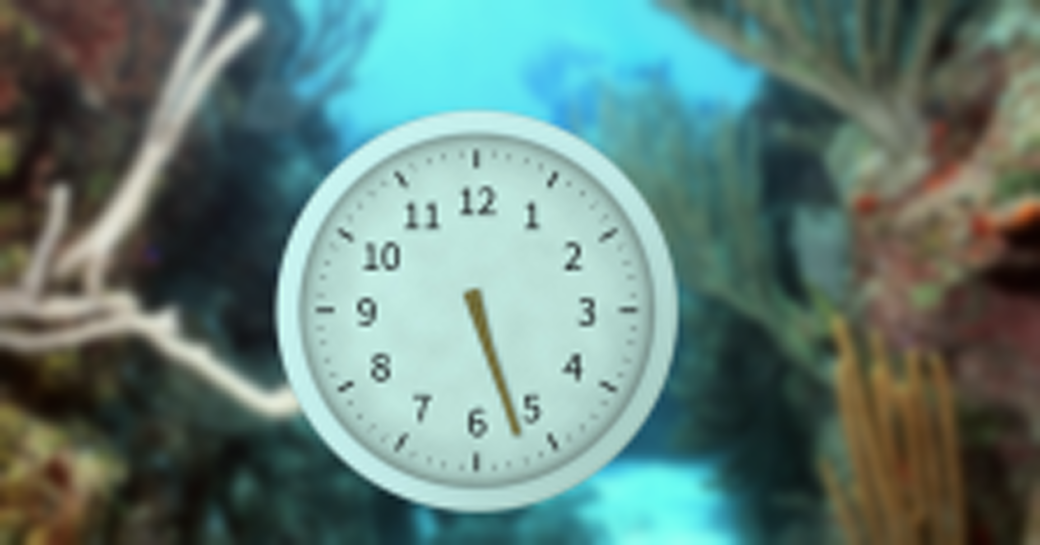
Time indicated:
{"hour": 5, "minute": 27}
